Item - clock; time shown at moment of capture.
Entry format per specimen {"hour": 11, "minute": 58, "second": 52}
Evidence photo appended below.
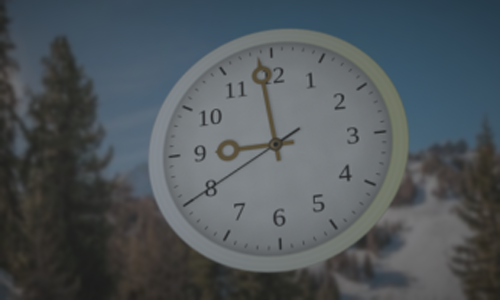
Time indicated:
{"hour": 8, "minute": 58, "second": 40}
